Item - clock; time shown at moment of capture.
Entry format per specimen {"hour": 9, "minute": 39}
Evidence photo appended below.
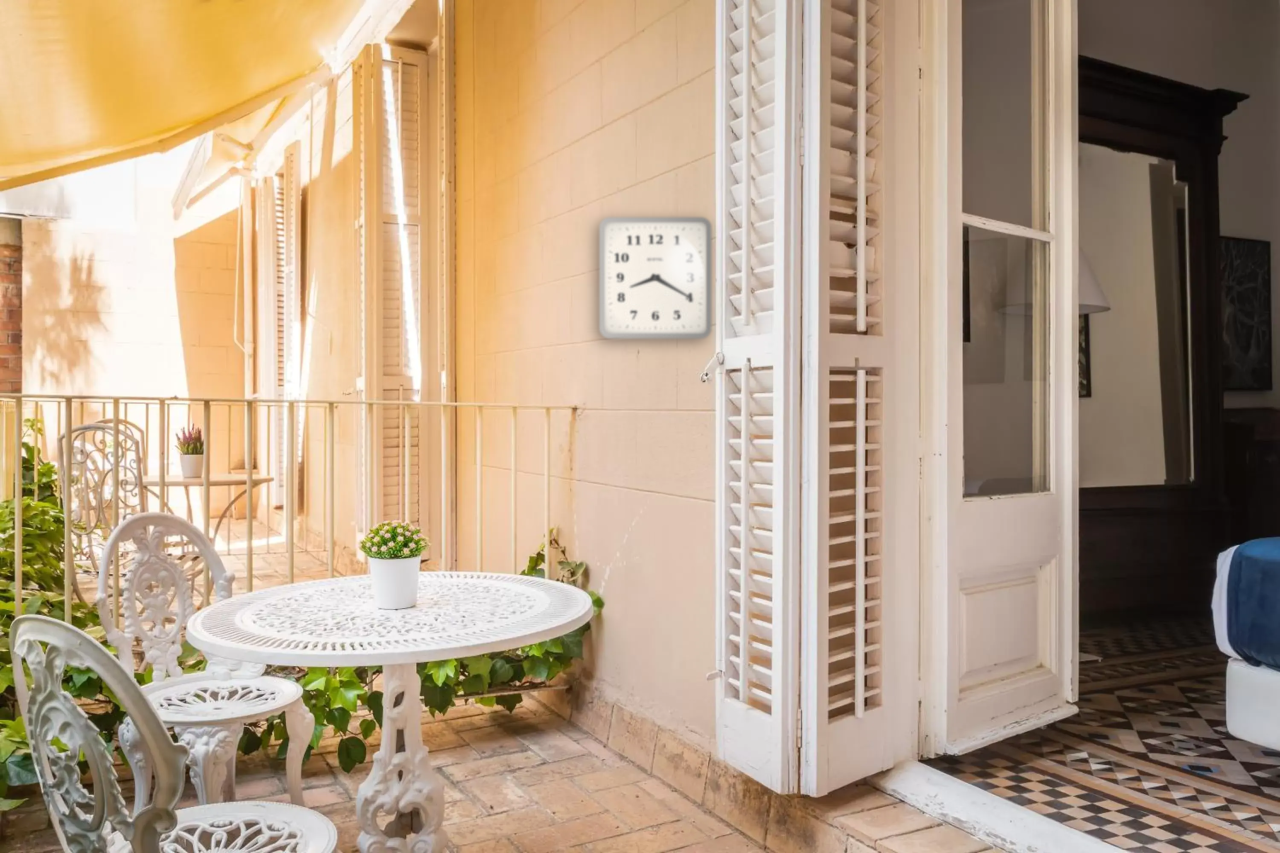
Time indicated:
{"hour": 8, "minute": 20}
